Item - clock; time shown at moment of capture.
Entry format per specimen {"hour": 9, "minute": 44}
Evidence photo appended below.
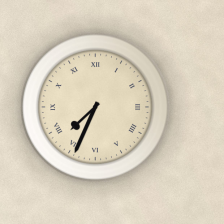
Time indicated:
{"hour": 7, "minute": 34}
